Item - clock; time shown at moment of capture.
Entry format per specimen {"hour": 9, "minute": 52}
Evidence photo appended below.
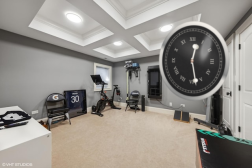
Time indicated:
{"hour": 12, "minute": 28}
